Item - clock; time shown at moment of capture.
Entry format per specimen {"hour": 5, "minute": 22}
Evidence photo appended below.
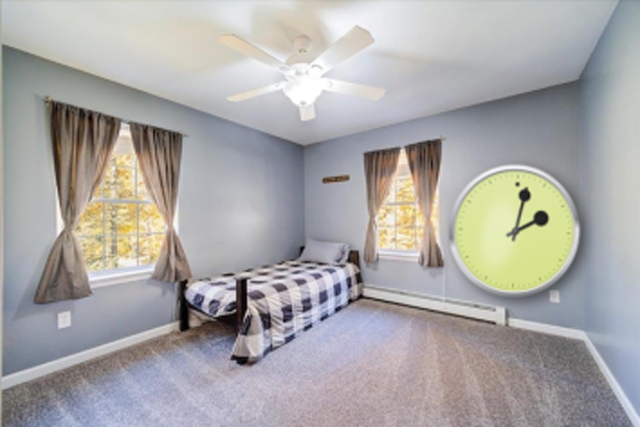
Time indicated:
{"hour": 2, "minute": 2}
